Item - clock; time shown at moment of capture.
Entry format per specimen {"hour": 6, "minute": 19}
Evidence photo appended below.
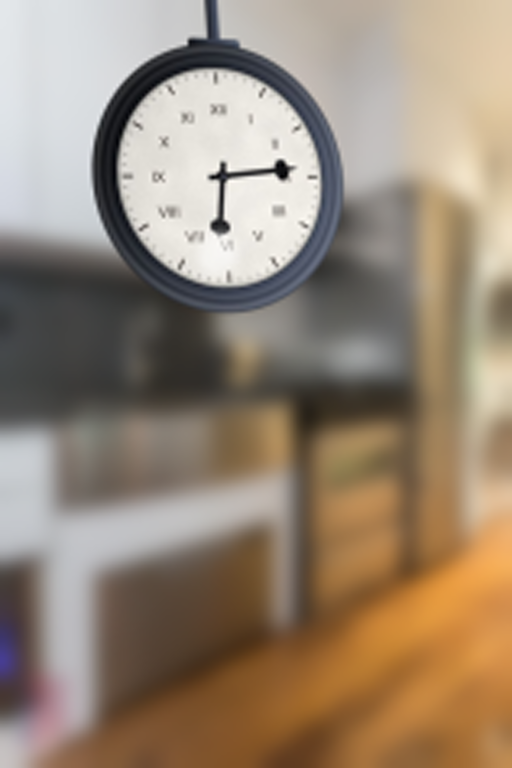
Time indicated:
{"hour": 6, "minute": 14}
